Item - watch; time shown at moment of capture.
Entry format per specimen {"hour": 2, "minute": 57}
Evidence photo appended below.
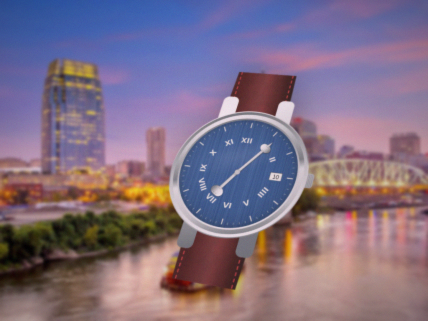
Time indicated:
{"hour": 7, "minute": 6}
